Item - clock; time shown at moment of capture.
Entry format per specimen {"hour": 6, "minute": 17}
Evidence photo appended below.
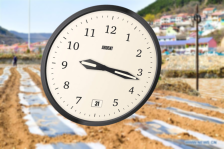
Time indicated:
{"hour": 9, "minute": 17}
